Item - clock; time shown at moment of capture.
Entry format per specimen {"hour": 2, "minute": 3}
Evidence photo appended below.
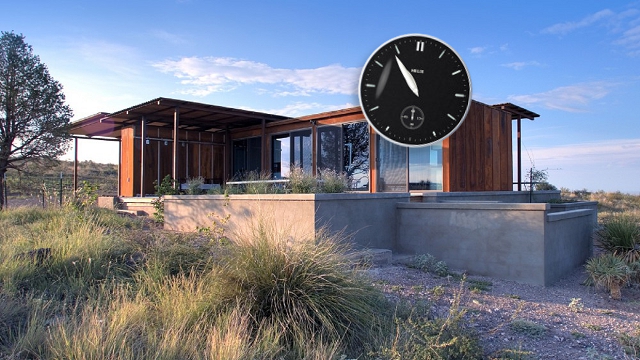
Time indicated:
{"hour": 10, "minute": 54}
